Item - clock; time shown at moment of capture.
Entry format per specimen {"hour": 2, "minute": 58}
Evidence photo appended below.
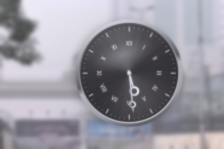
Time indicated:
{"hour": 5, "minute": 29}
